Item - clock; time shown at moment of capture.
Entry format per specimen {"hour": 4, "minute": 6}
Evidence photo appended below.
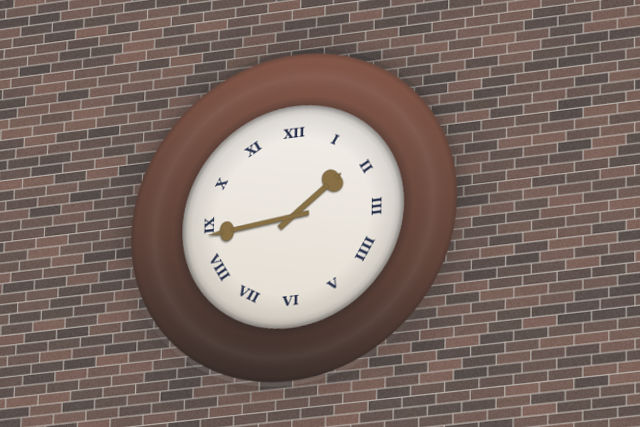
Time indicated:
{"hour": 1, "minute": 44}
